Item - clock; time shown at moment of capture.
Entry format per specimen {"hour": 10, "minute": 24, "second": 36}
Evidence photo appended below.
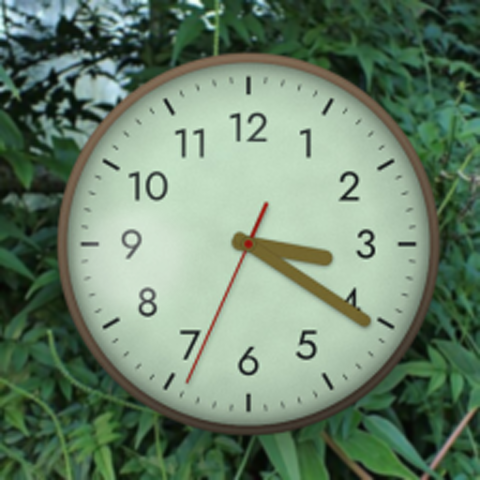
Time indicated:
{"hour": 3, "minute": 20, "second": 34}
